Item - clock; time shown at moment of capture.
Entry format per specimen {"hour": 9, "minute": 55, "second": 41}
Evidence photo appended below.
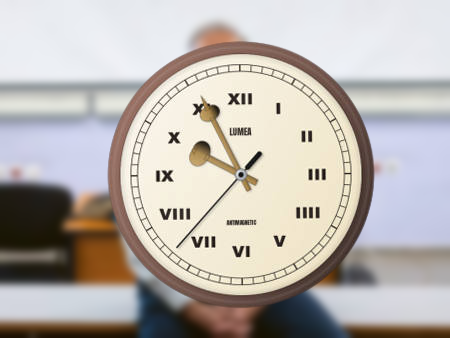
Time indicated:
{"hour": 9, "minute": 55, "second": 37}
